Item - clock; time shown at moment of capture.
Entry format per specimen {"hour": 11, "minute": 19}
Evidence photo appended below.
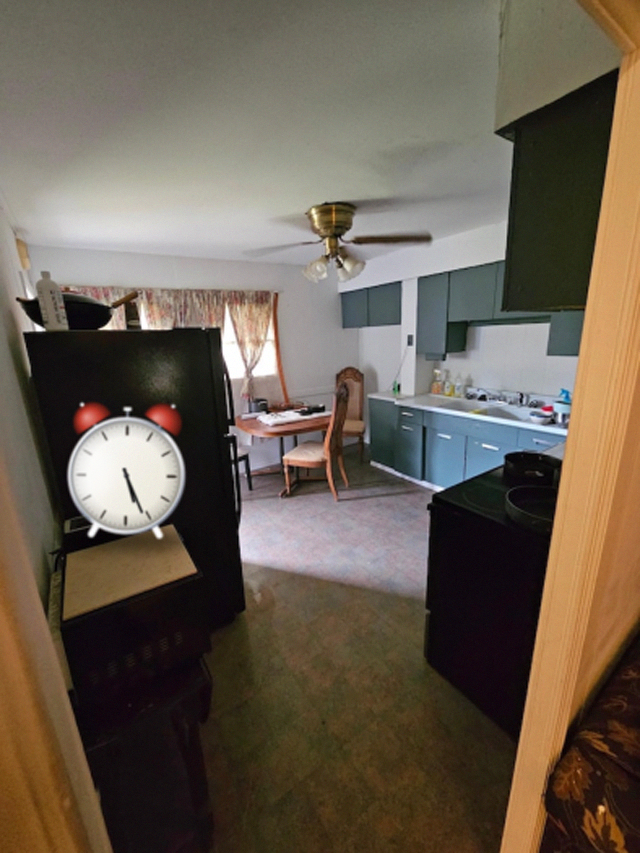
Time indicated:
{"hour": 5, "minute": 26}
